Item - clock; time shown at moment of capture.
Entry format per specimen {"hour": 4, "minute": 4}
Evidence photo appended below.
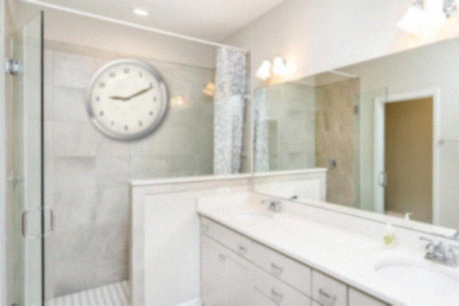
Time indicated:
{"hour": 9, "minute": 11}
